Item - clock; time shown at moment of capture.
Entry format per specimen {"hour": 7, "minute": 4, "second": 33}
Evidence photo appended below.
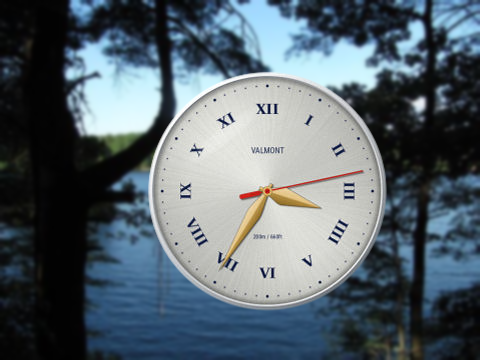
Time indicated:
{"hour": 3, "minute": 35, "second": 13}
